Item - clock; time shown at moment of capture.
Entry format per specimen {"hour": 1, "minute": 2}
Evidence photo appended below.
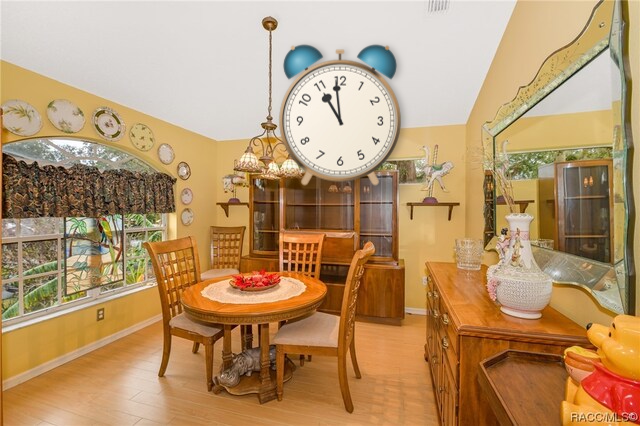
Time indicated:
{"hour": 10, "minute": 59}
